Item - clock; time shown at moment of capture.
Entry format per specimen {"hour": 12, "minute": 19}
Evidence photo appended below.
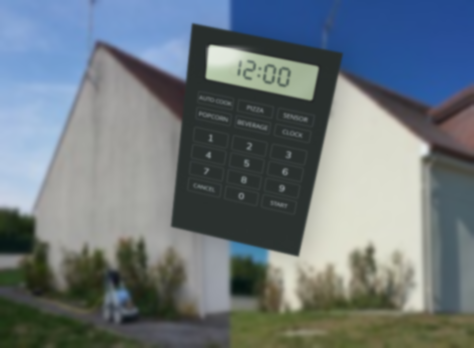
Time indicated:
{"hour": 12, "minute": 0}
